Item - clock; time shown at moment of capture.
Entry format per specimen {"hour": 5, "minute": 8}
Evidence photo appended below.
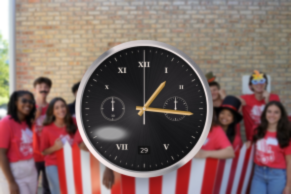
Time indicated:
{"hour": 1, "minute": 16}
